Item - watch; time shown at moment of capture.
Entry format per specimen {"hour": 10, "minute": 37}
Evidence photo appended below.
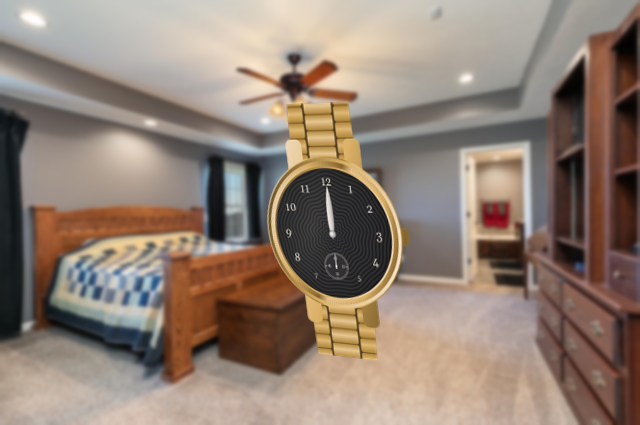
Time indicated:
{"hour": 12, "minute": 0}
